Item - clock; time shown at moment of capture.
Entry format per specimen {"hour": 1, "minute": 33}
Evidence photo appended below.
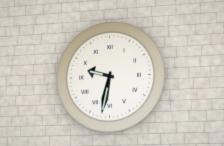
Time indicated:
{"hour": 9, "minute": 32}
